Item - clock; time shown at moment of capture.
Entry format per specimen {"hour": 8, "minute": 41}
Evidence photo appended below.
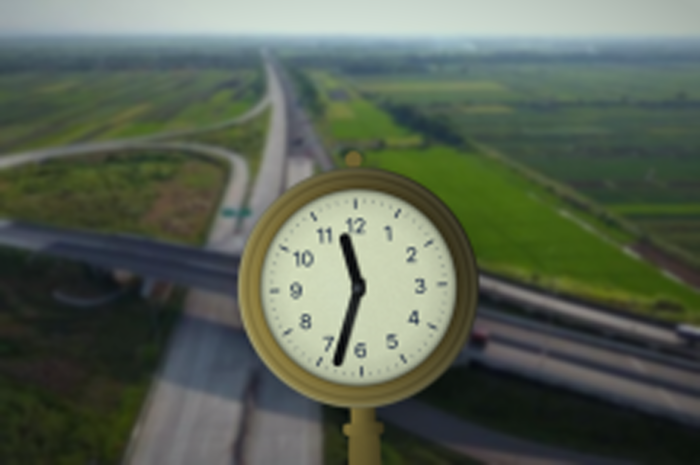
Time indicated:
{"hour": 11, "minute": 33}
